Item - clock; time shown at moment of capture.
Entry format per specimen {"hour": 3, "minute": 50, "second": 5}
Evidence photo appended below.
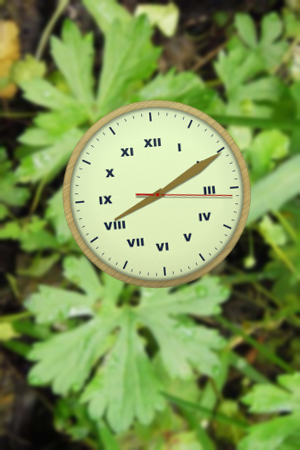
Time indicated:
{"hour": 8, "minute": 10, "second": 16}
